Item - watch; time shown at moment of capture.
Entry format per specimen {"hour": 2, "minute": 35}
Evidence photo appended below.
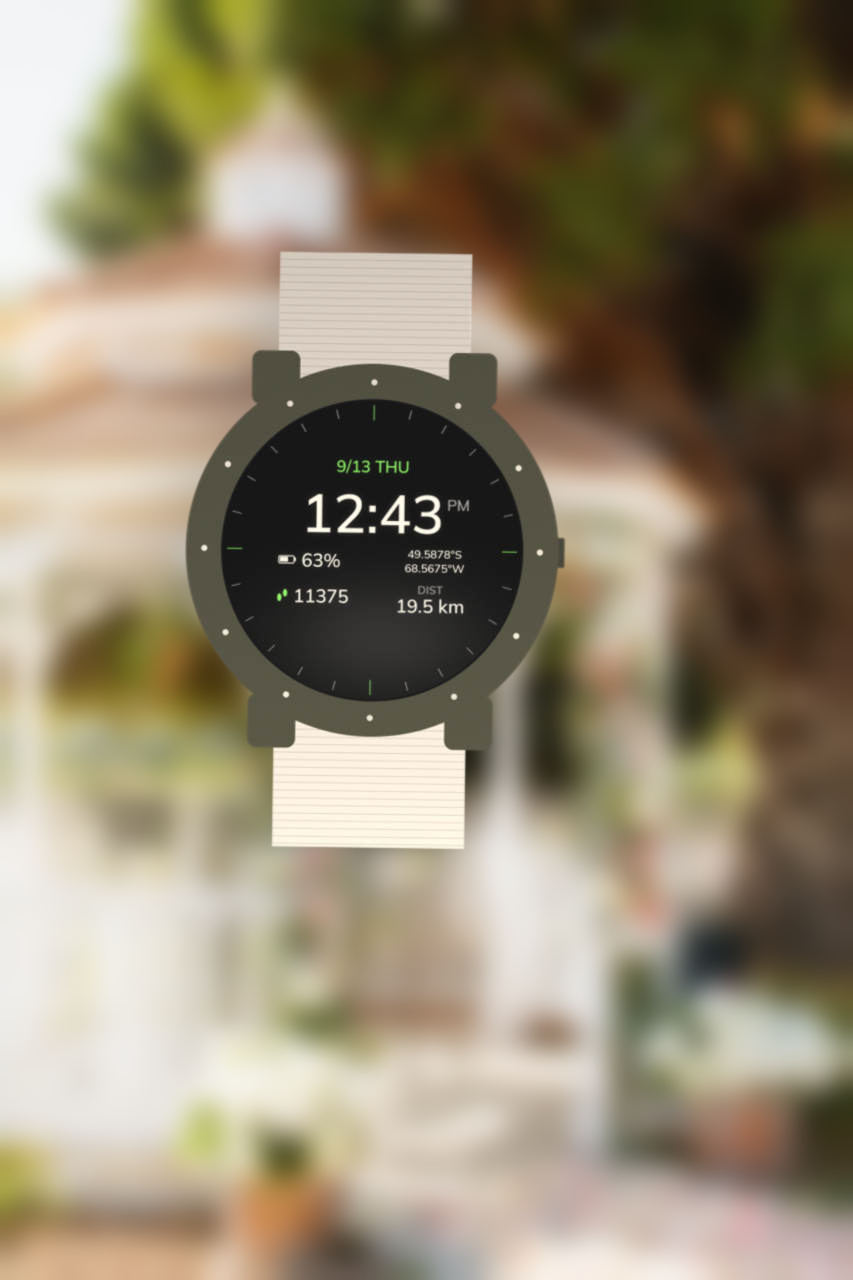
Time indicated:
{"hour": 12, "minute": 43}
